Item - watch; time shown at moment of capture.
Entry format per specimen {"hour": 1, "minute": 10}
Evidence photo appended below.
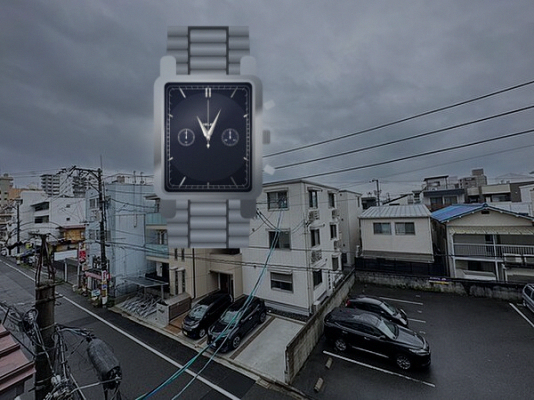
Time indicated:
{"hour": 11, "minute": 4}
